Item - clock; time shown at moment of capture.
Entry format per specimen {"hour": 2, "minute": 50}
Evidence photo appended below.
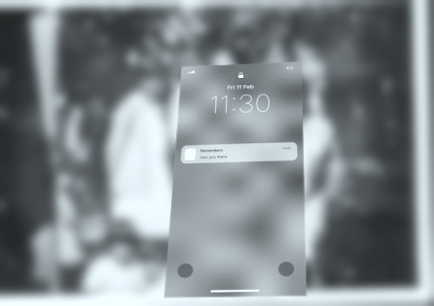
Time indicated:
{"hour": 11, "minute": 30}
